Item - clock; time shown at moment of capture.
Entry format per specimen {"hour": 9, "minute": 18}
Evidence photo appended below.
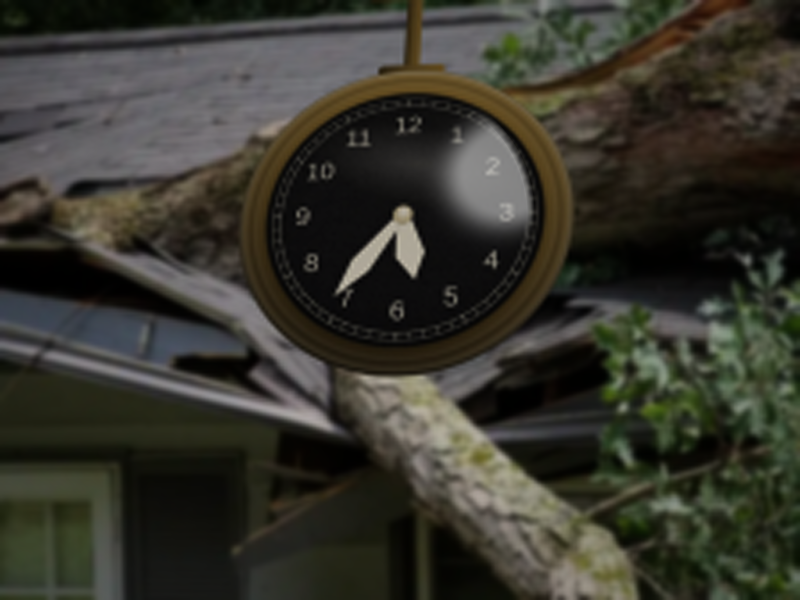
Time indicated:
{"hour": 5, "minute": 36}
